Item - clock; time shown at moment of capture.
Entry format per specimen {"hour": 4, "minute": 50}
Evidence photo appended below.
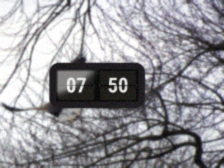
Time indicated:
{"hour": 7, "minute": 50}
